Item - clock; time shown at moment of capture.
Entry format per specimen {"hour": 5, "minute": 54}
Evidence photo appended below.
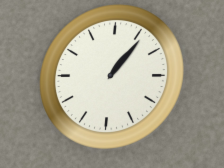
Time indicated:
{"hour": 1, "minute": 6}
